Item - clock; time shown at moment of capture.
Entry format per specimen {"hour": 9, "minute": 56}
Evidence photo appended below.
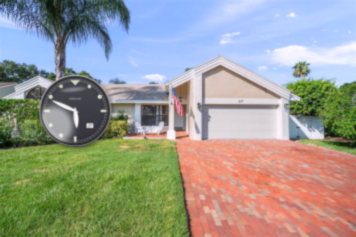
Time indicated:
{"hour": 5, "minute": 49}
